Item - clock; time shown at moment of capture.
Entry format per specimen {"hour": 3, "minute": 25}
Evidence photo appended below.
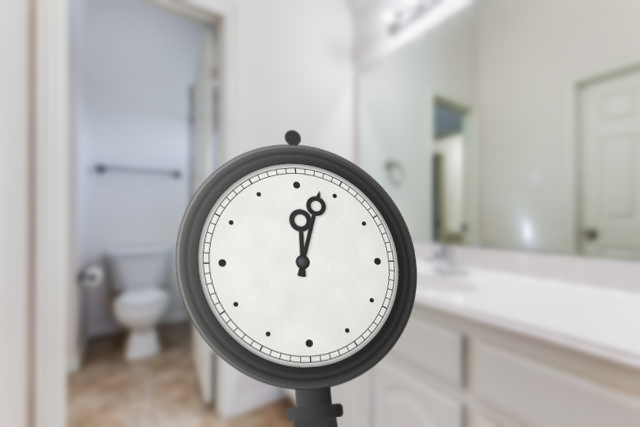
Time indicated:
{"hour": 12, "minute": 3}
